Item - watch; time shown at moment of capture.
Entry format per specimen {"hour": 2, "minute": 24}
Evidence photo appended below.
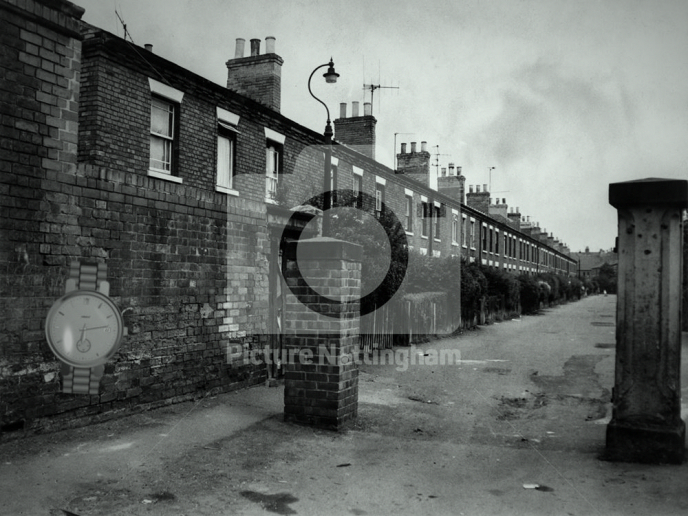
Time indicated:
{"hour": 6, "minute": 13}
